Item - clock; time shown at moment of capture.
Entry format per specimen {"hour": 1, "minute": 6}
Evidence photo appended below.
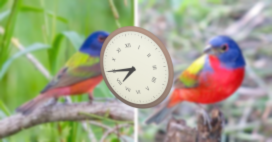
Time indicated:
{"hour": 7, "minute": 45}
